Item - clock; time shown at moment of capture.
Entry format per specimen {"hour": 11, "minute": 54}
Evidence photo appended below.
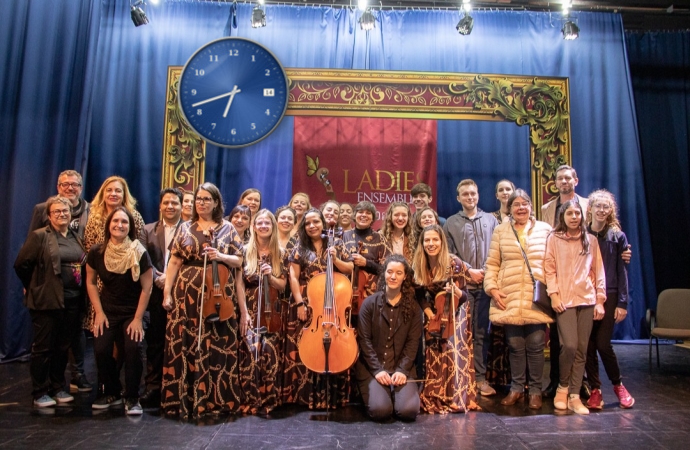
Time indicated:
{"hour": 6, "minute": 42}
